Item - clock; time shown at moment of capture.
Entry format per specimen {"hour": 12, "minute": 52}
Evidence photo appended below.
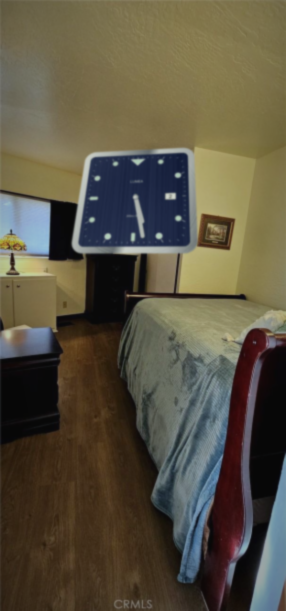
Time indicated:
{"hour": 5, "minute": 28}
